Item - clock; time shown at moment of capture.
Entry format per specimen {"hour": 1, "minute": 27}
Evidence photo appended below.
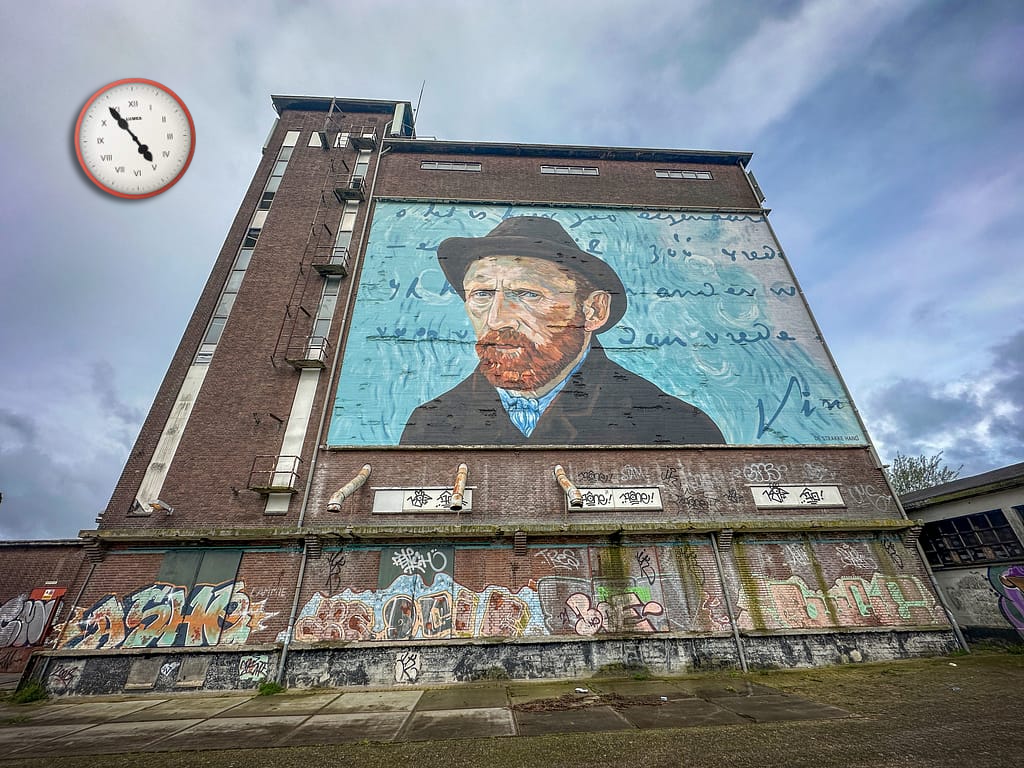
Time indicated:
{"hour": 4, "minute": 54}
